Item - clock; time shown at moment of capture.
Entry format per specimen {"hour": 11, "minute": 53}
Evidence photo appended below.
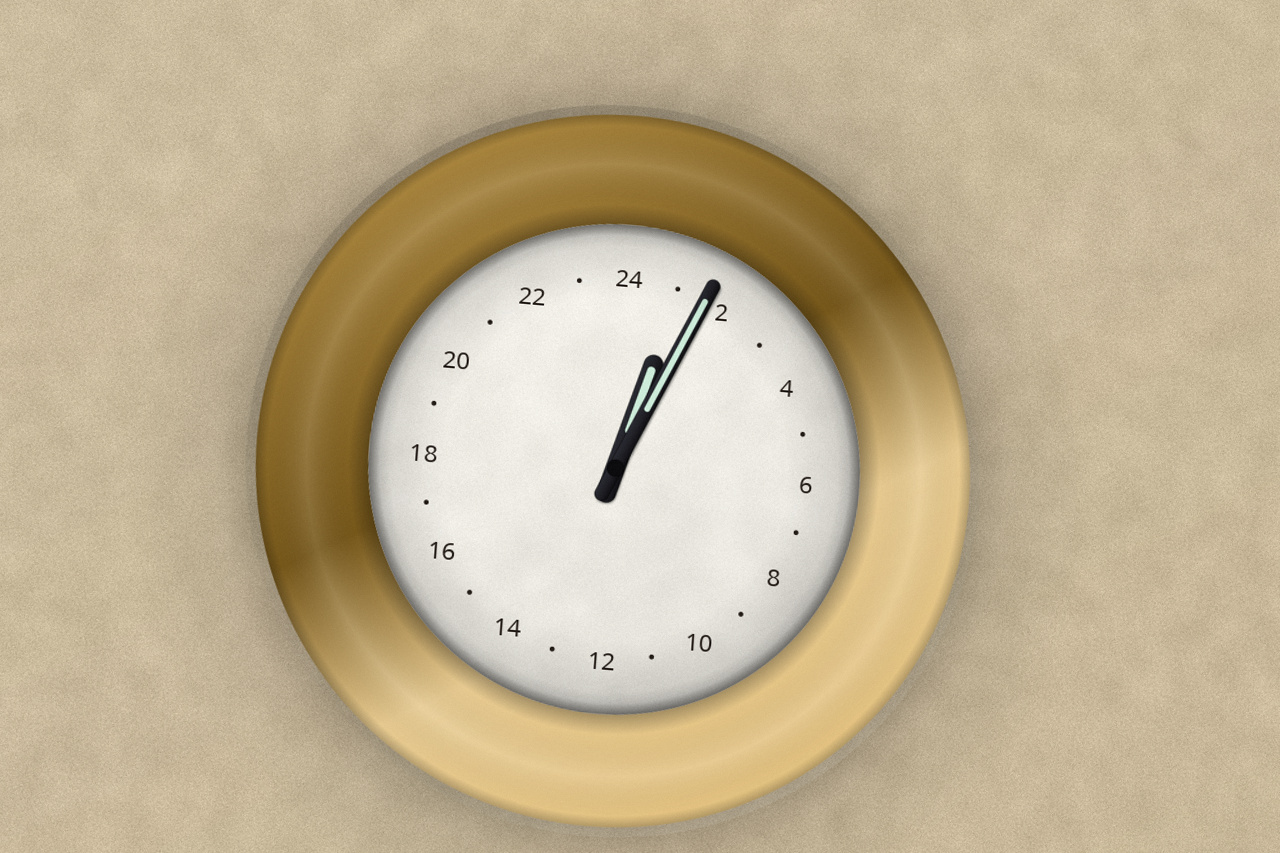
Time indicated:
{"hour": 1, "minute": 4}
